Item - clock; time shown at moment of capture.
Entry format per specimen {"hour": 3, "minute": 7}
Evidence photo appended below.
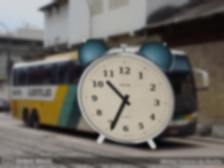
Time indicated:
{"hour": 10, "minute": 34}
